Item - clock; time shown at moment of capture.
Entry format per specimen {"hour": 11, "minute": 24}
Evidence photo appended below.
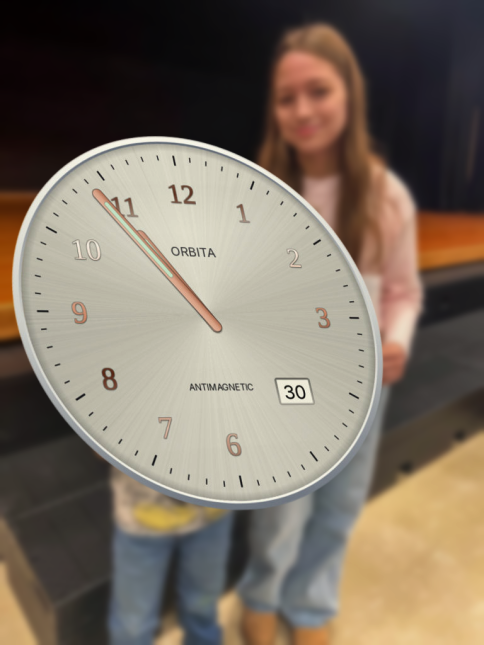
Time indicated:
{"hour": 10, "minute": 54}
